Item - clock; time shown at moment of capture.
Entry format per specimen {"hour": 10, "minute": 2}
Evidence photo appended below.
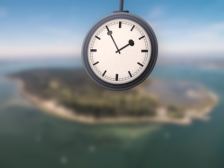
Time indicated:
{"hour": 1, "minute": 55}
